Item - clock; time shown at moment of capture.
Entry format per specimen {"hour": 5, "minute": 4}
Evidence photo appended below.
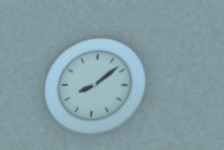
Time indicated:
{"hour": 8, "minute": 8}
